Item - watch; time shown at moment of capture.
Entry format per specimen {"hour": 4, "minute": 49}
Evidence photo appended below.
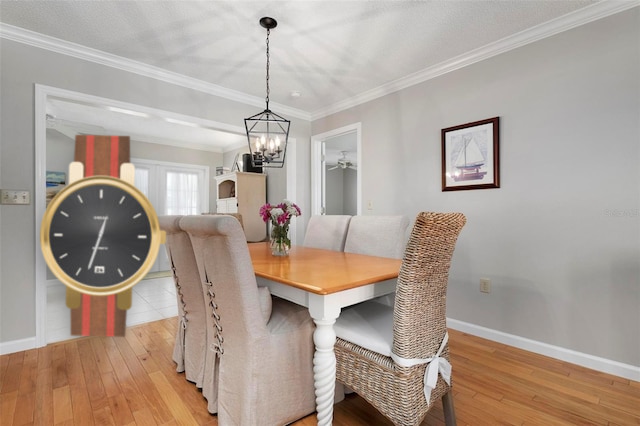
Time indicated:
{"hour": 12, "minute": 33}
